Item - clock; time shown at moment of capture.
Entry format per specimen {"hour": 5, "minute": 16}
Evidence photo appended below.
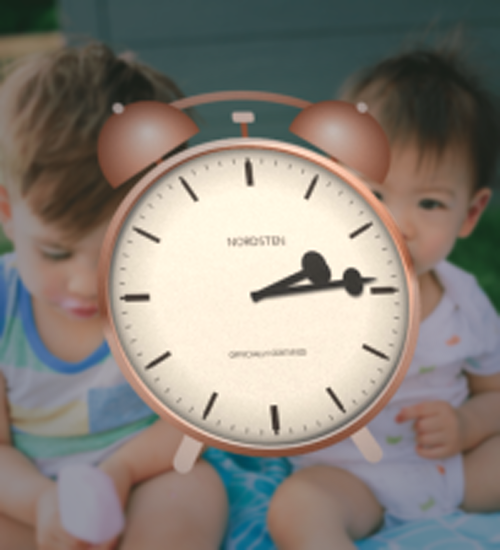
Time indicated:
{"hour": 2, "minute": 14}
